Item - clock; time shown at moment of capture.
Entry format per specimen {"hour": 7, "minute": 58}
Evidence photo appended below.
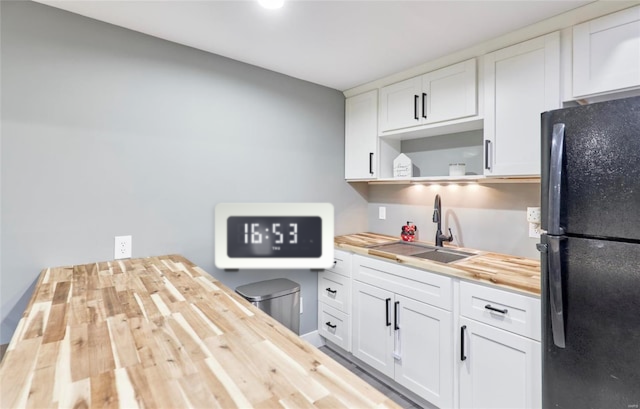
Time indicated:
{"hour": 16, "minute": 53}
